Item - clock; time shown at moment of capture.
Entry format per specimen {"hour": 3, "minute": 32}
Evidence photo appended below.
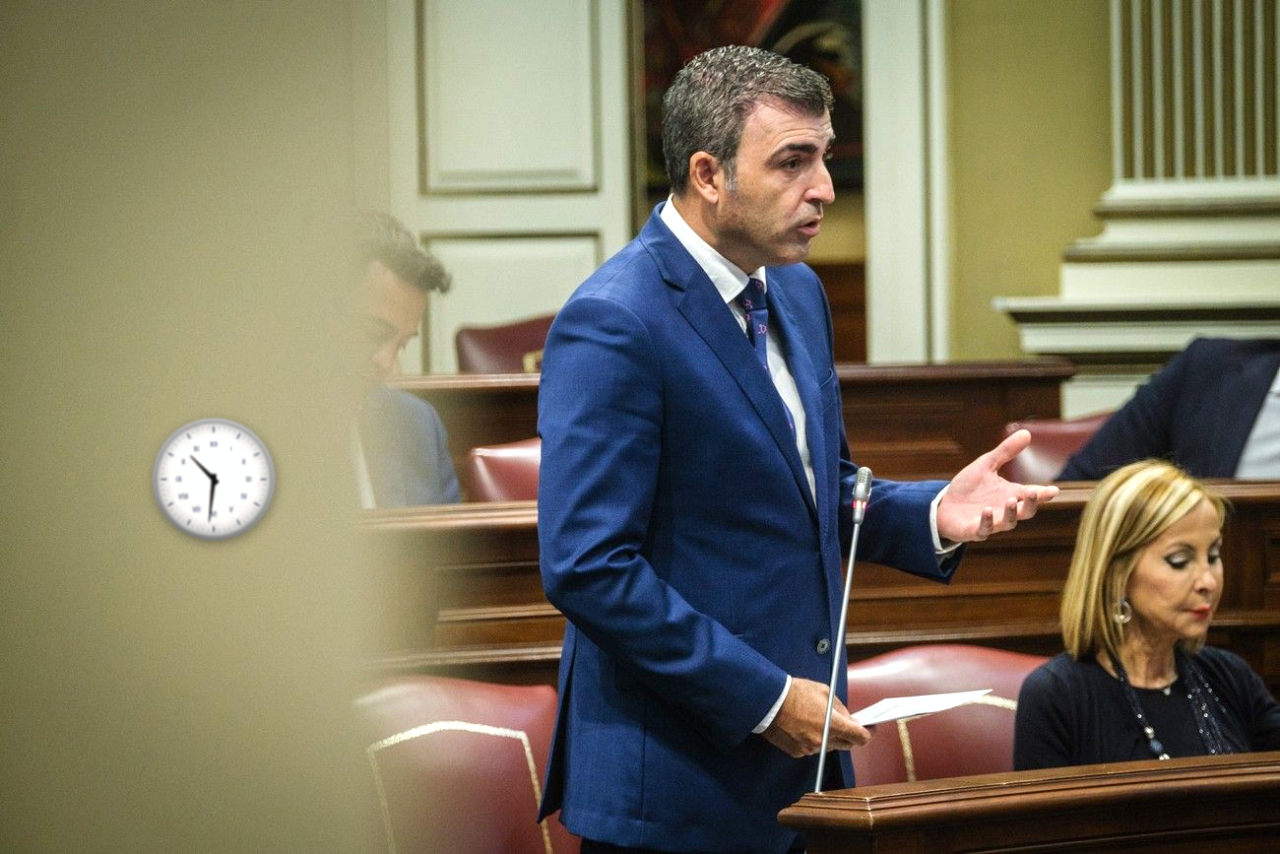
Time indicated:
{"hour": 10, "minute": 31}
